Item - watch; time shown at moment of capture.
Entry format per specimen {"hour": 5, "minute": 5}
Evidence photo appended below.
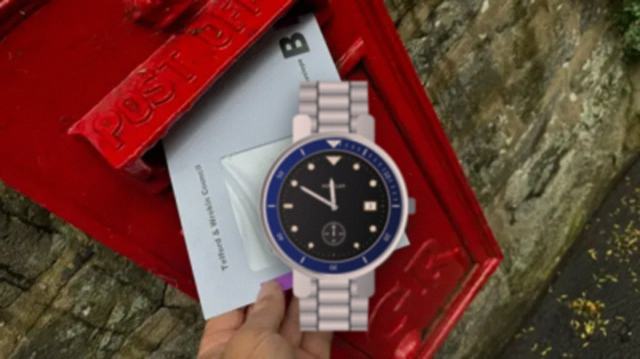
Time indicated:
{"hour": 11, "minute": 50}
